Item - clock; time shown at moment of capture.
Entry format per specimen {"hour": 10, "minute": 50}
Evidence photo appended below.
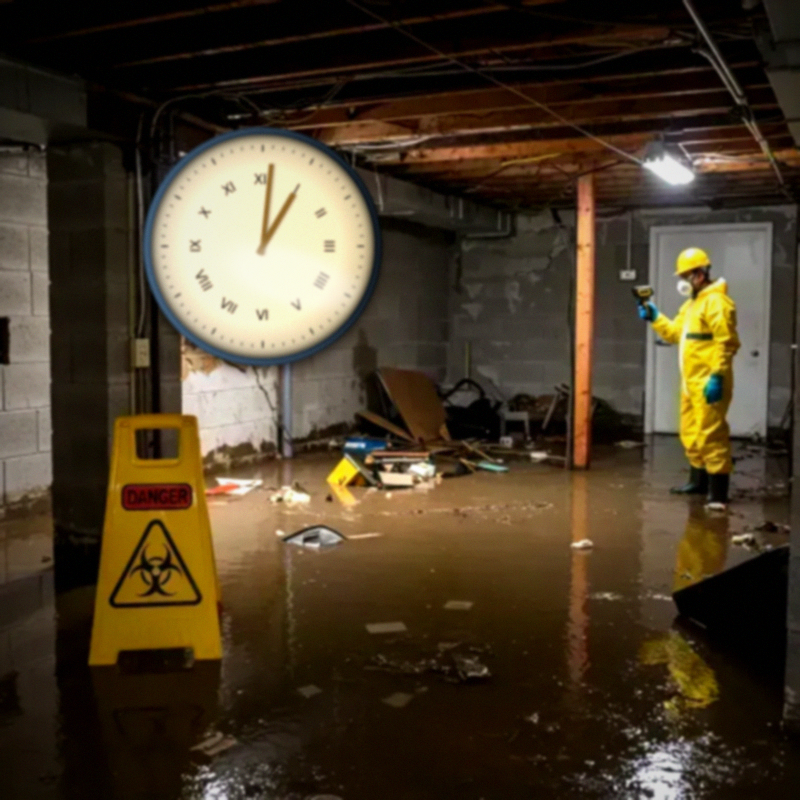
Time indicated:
{"hour": 1, "minute": 1}
